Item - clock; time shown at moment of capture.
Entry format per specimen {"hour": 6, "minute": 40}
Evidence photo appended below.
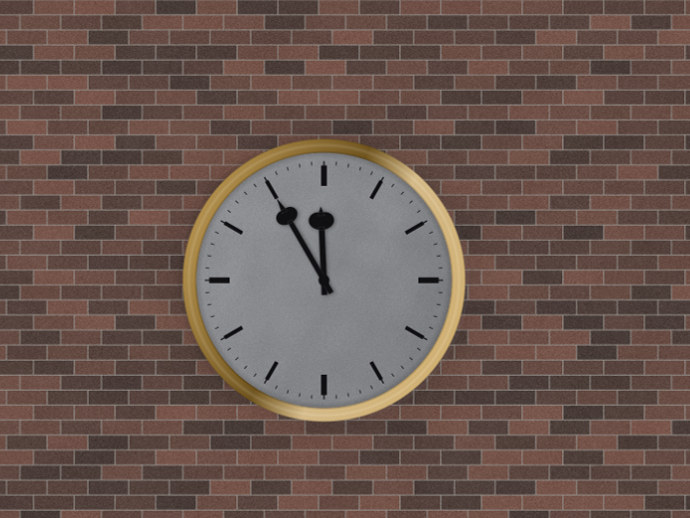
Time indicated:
{"hour": 11, "minute": 55}
